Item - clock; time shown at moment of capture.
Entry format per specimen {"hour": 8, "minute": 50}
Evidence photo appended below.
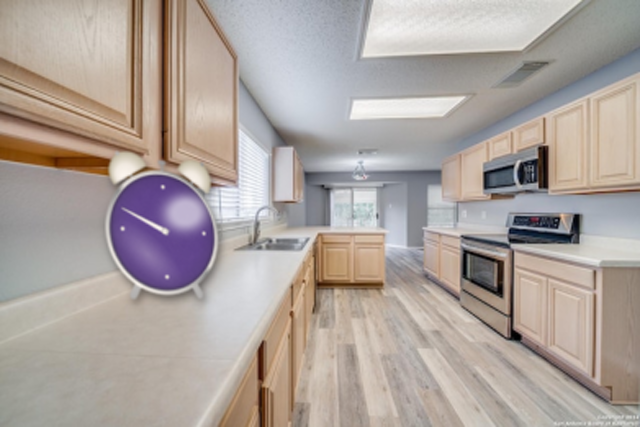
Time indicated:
{"hour": 9, "minute": 49}
